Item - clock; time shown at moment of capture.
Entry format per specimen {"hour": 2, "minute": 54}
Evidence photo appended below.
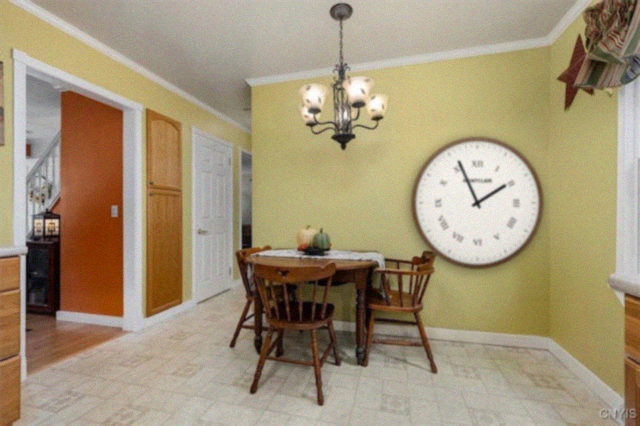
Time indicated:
{"hour": 1, "minute": 56}
